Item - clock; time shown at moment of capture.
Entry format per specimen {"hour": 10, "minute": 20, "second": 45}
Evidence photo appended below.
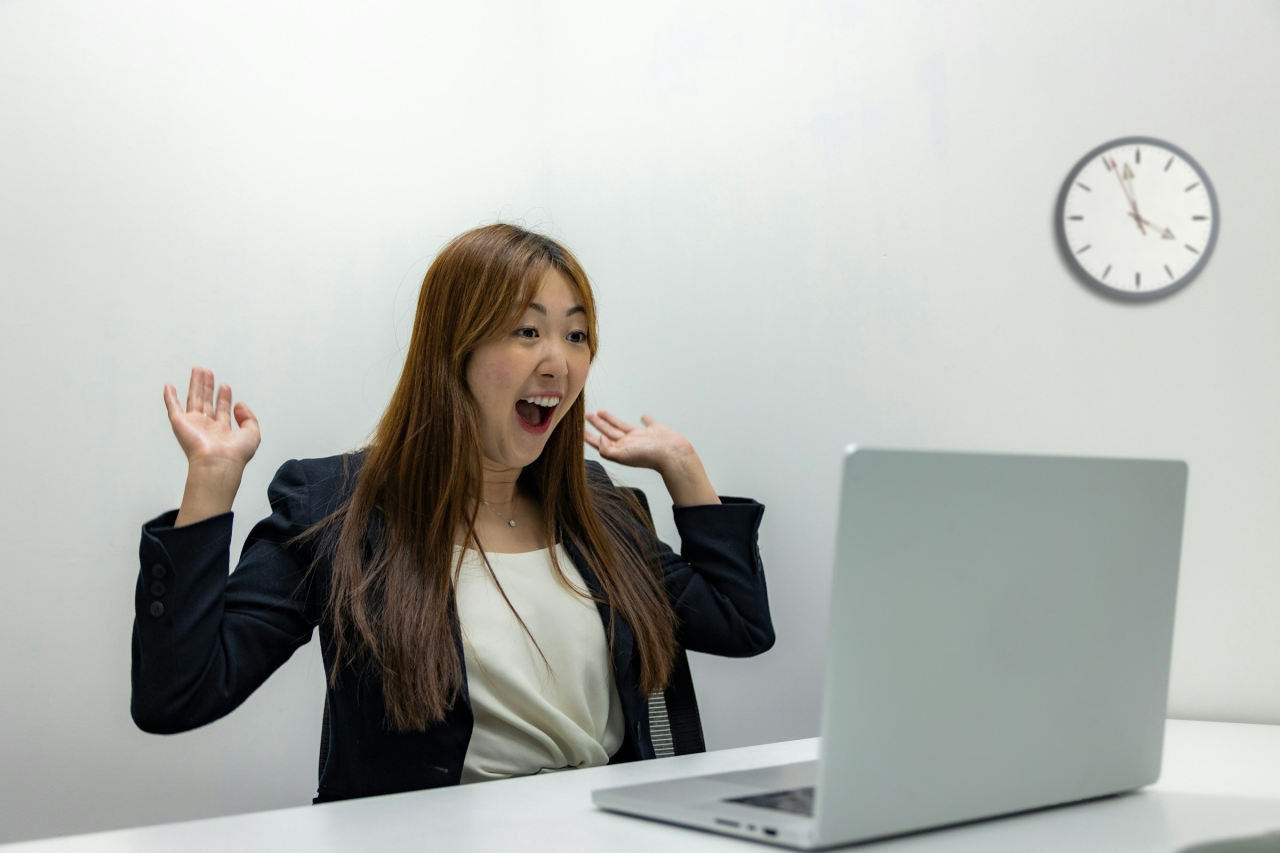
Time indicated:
{"hour": 3, "minute": 57, "second": 56}
